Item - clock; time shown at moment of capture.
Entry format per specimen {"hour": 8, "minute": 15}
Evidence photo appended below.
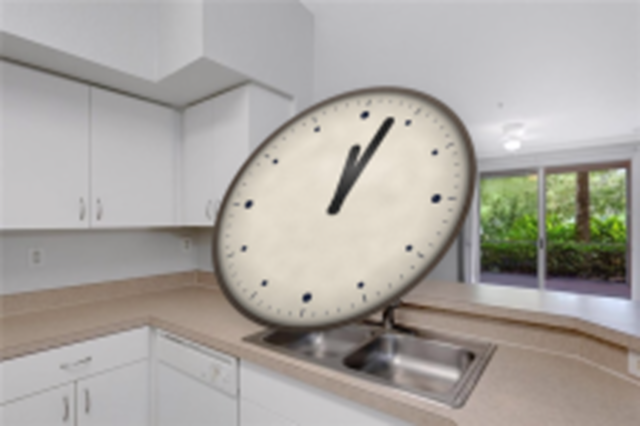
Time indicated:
{"hour": 12, "minute": 3}
